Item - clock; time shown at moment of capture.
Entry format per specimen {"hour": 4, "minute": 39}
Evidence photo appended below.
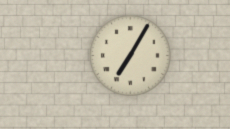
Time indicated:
{"hour": 7, "minute": 5}
